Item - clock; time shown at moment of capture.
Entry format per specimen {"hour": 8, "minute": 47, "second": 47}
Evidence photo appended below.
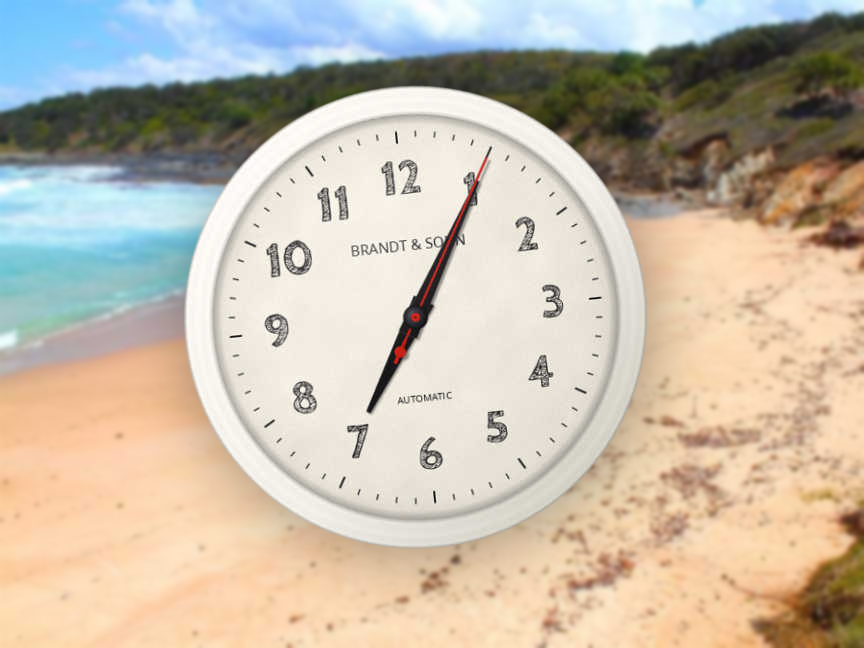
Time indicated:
{"hour": 7, "minute": 5, "second": 5}
